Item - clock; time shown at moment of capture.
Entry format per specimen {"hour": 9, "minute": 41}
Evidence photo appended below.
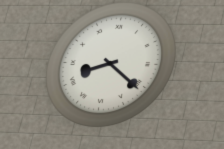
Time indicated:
{"hour": 8, "minute": 21}
